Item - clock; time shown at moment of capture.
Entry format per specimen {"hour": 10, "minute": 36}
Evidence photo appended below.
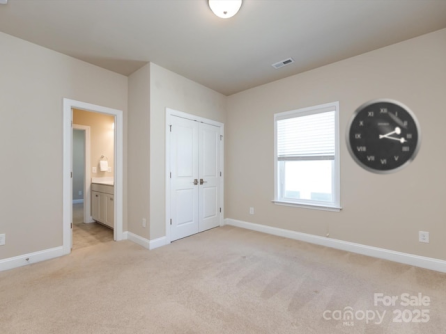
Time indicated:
{"hour": 2, "minute": 17}
